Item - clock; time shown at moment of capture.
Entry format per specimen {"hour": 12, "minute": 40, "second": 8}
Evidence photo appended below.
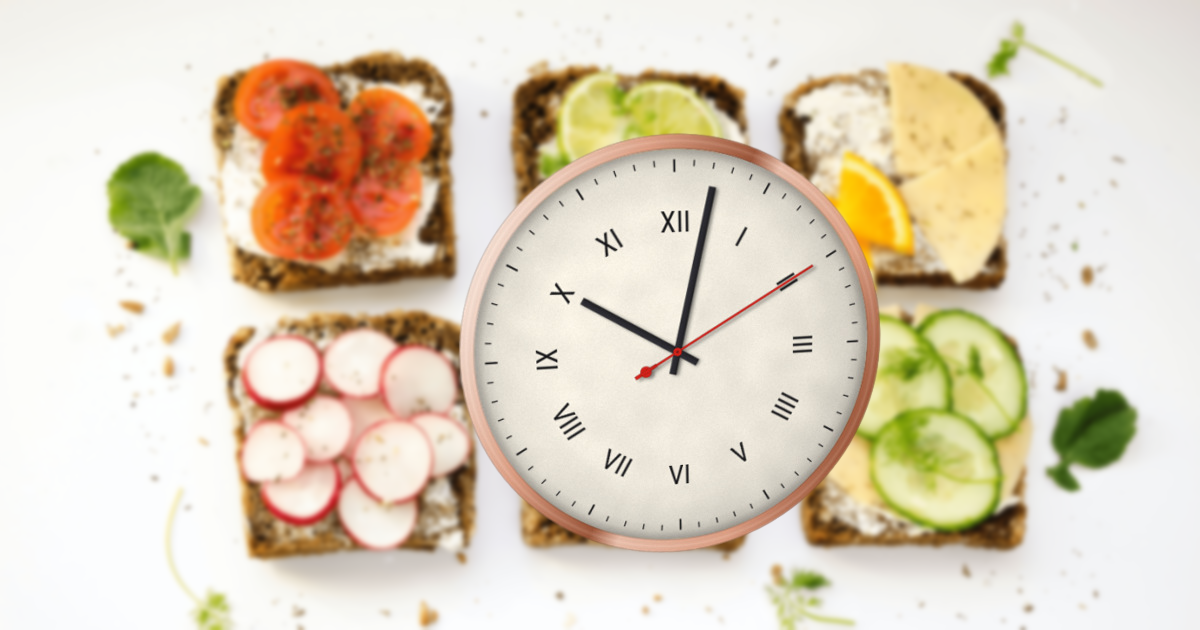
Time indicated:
{"hour": 10, "minute": 2, "second": 10}
